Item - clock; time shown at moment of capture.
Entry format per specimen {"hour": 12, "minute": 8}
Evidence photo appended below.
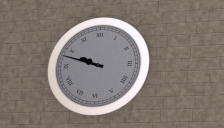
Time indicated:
{"hour": 9, "minute": 48}
